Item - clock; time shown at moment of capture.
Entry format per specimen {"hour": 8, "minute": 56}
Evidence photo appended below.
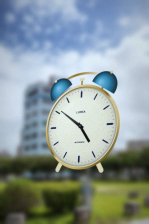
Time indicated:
{"hour": 4, "minute": 51}
